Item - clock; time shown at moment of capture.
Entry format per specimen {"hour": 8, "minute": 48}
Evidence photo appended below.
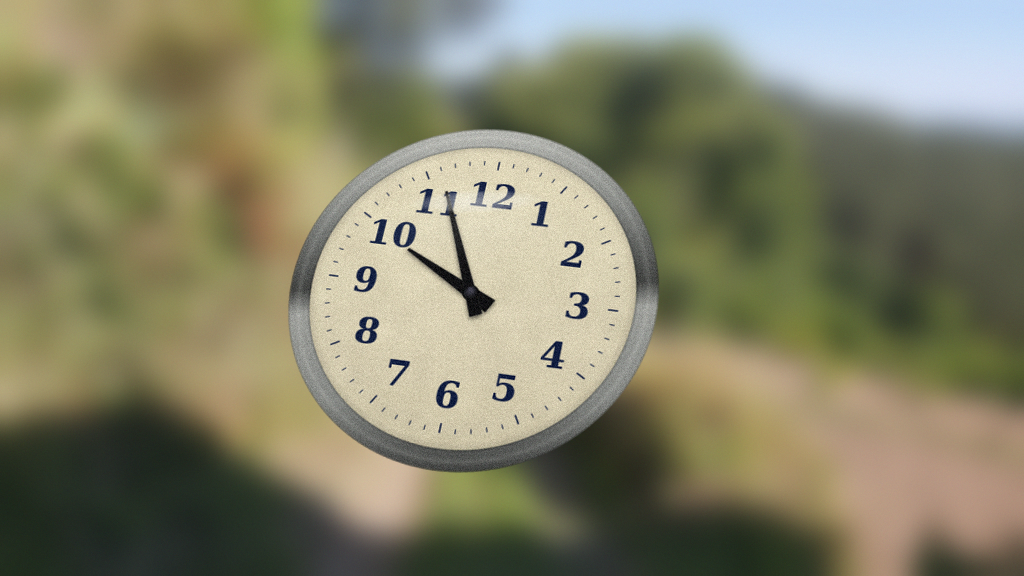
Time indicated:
{"hour": 9, "minute": 56}
